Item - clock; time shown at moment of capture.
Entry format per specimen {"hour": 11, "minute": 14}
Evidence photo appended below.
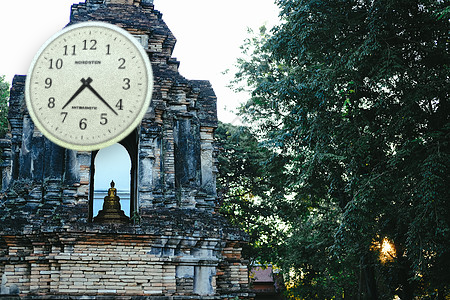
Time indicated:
{"hour": 7, "minute": 22}
